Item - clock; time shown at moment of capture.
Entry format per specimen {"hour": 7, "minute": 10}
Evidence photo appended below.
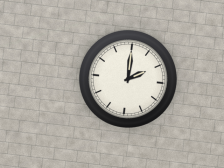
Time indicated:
{"hour": 2, "minute": 0}
